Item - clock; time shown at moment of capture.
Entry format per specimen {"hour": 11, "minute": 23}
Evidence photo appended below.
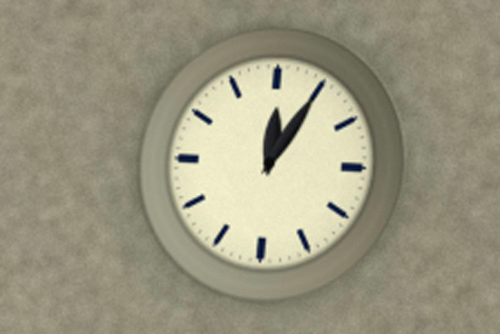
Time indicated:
{"hour": 12, "minute": 5}
